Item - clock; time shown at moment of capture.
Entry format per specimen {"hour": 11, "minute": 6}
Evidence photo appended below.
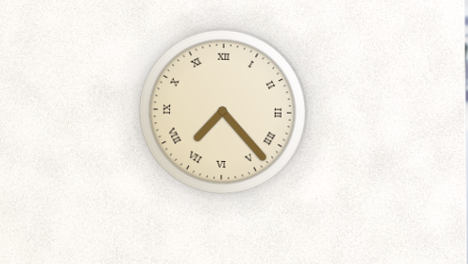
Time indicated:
{"hour": 7, "minute": 23}
